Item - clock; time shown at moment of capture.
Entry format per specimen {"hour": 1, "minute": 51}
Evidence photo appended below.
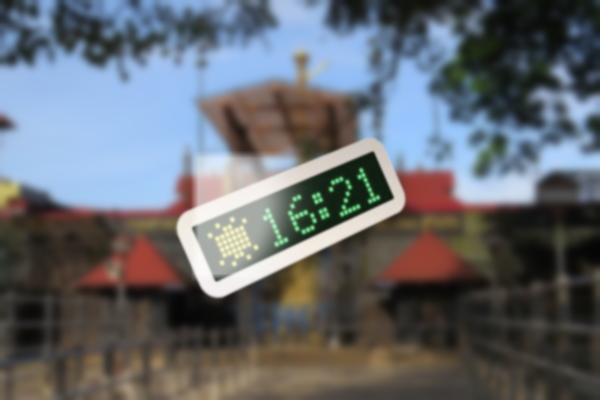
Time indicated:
{"hour": 16, "minute": 21}
